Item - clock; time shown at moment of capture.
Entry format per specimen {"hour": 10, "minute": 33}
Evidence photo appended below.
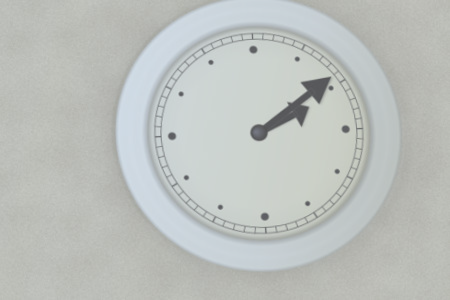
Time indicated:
{"hour": 2, "minute": 9}
